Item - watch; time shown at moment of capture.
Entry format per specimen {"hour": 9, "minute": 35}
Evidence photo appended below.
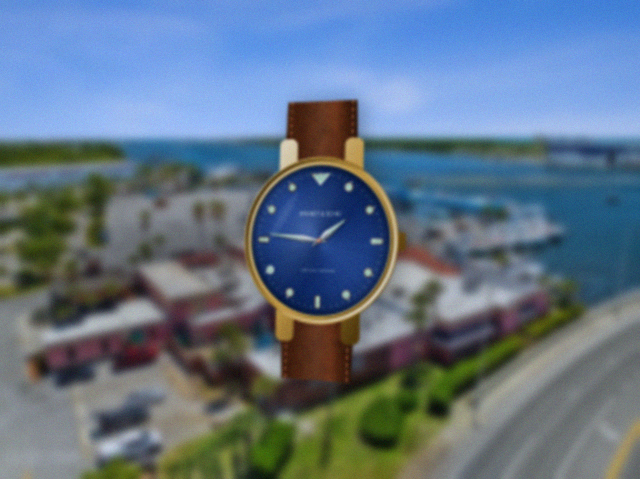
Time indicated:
{"hour": 1, "minute": 46}
